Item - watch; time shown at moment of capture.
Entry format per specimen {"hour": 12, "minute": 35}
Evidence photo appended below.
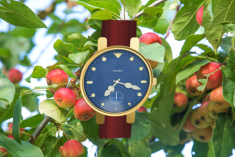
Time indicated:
{"hour": 7, "minute": 18}
